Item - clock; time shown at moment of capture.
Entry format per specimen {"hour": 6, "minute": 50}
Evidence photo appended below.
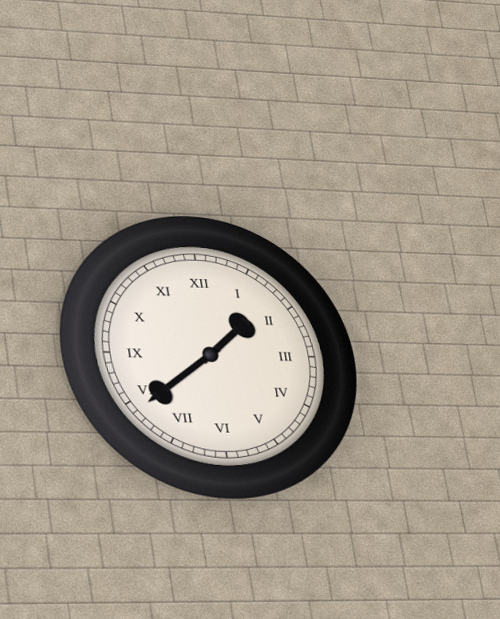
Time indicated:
{"hour": 1, "minute": 39}
